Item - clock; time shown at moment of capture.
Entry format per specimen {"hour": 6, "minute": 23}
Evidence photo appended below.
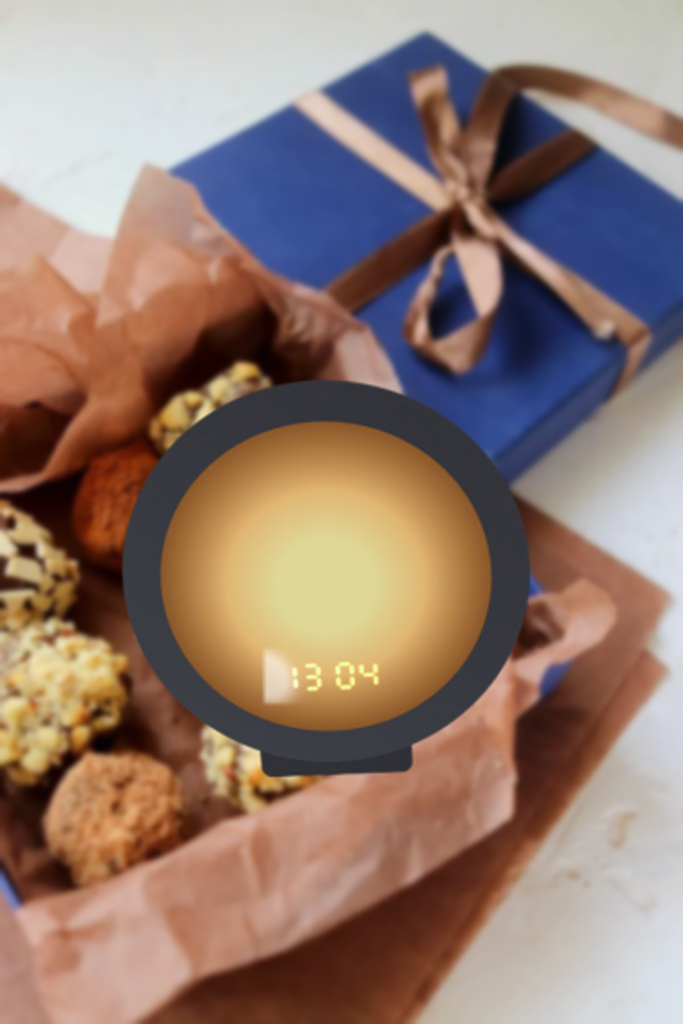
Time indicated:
{"hour": 13, "minute": 4}
